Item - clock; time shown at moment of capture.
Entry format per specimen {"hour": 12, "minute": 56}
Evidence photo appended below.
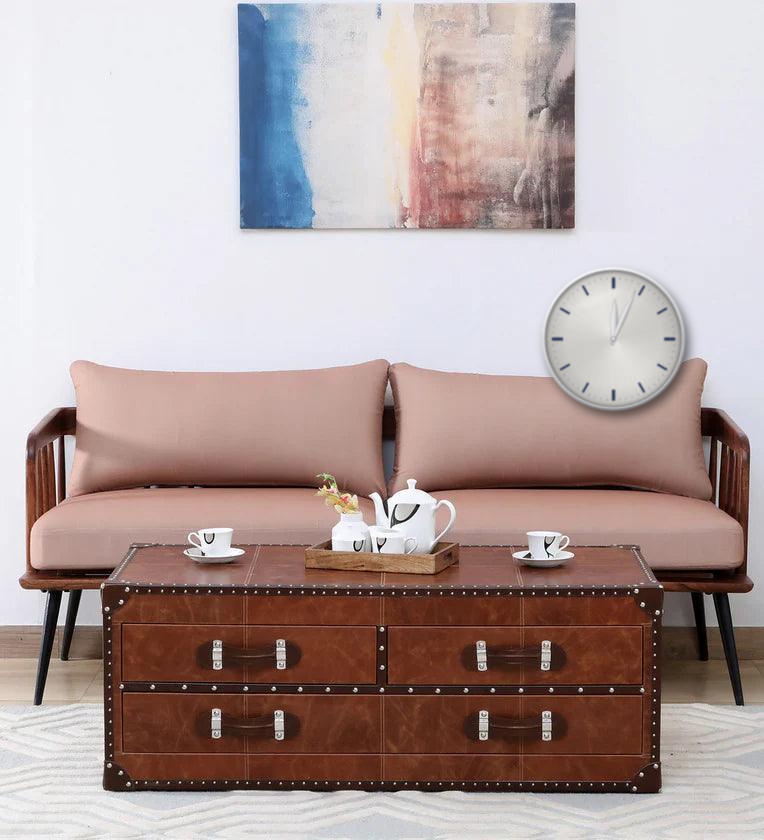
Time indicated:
{"hour": 12, "minute": 4}
